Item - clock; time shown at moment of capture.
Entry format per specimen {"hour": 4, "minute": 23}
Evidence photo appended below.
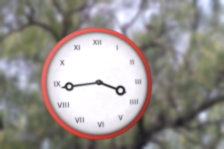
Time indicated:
{"hour": 3, "minute": 44}
